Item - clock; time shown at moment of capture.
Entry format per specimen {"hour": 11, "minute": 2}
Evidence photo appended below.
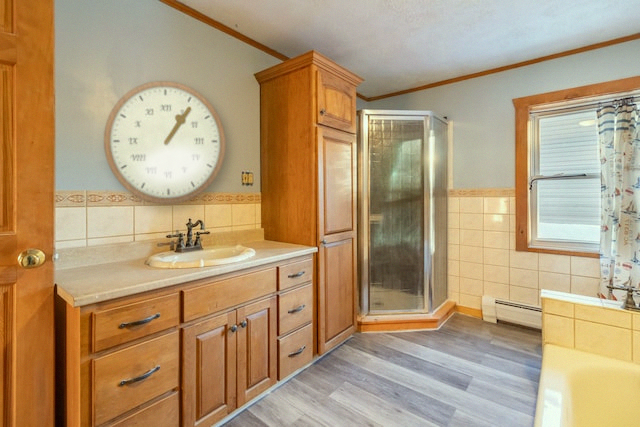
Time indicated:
{"hour": 1, "minute": 6}
